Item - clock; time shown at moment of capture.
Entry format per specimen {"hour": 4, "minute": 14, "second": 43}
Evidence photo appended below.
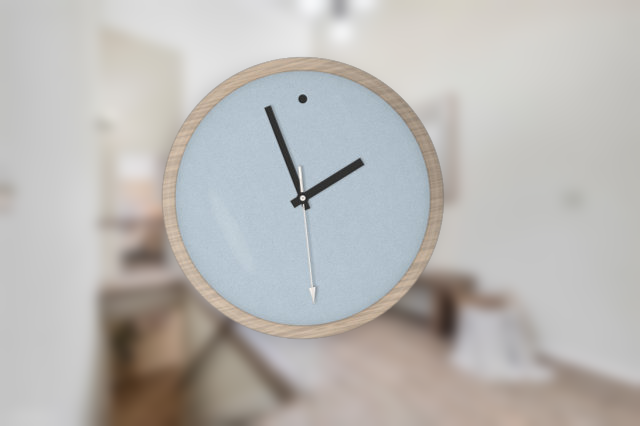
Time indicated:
{"hour": 1, "minute": 56, "second": 29}
